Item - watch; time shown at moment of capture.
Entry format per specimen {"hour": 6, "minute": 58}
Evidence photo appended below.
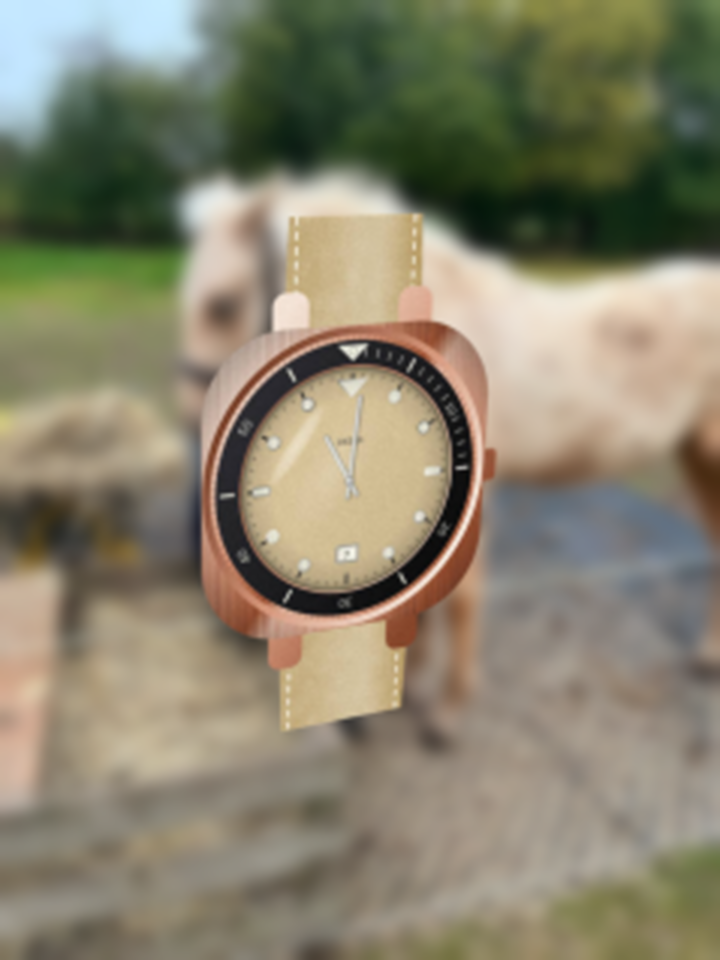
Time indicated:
{"hour": 11, "minute": 1}
